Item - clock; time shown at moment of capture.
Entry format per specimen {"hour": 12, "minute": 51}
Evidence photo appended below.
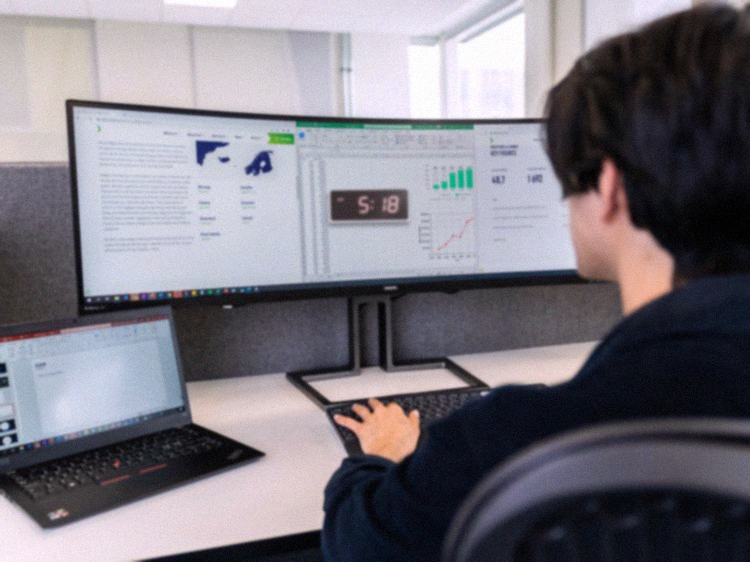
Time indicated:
{"hour": 5, "minute": 18}
